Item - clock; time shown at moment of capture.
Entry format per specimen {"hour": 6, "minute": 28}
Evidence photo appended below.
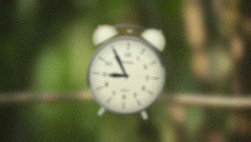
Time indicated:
{"hour": 8, "minute": 55}
